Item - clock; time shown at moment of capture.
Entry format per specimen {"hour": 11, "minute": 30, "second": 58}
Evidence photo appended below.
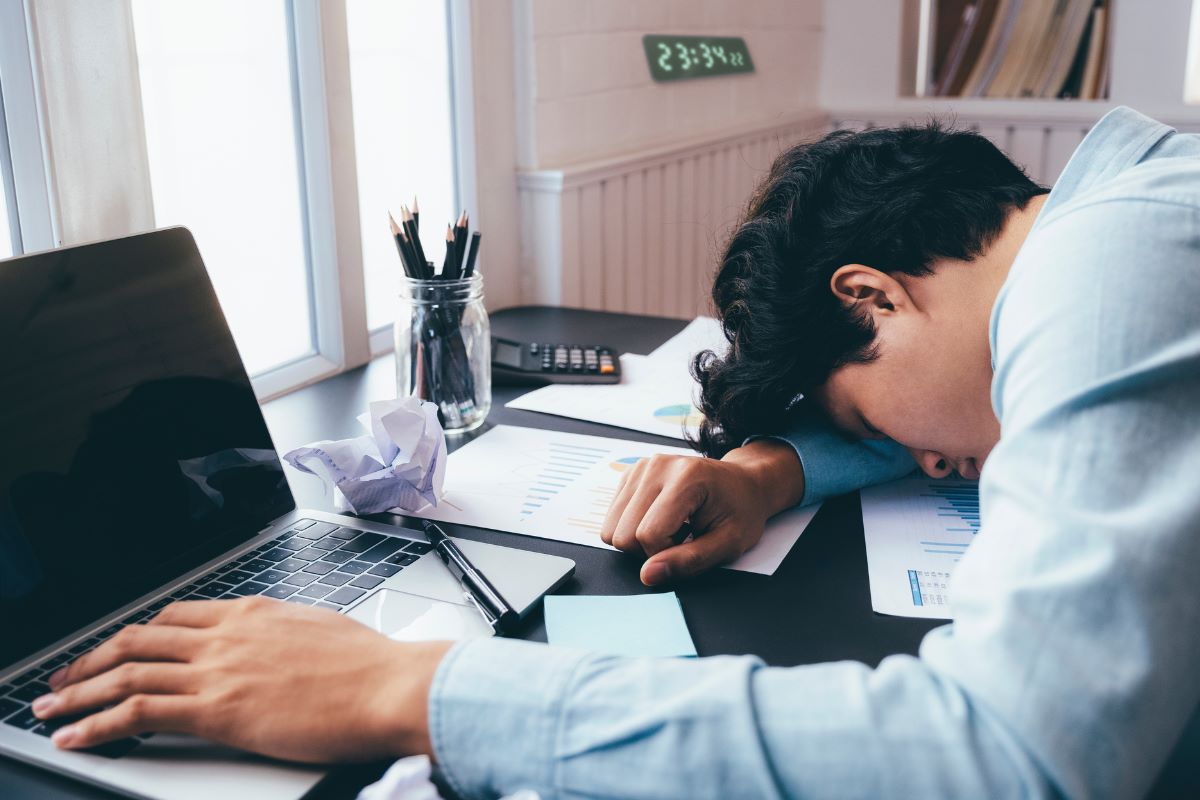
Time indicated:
{"hour": 23, "minute": 34, "second": 22}
